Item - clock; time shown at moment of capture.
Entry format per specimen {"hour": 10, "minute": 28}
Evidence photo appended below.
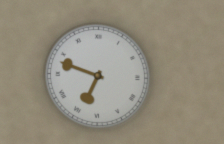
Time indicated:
{"hour": 6, "minute": 48}
